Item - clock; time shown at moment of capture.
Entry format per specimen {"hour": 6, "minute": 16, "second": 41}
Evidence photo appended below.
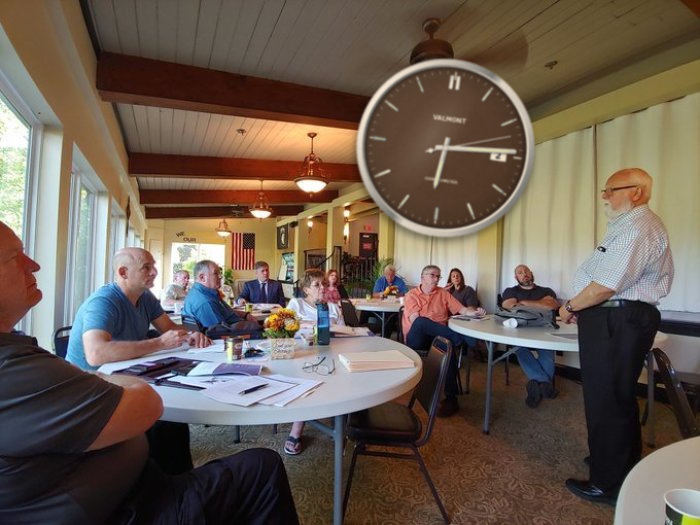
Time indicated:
{"hour": 6, "minute": 14, "second": 12}
